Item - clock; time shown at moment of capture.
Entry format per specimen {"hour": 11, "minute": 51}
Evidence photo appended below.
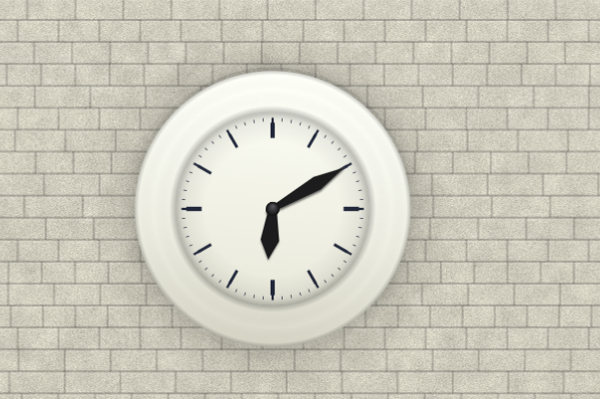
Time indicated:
{"hour": 6, "minute": 10}
